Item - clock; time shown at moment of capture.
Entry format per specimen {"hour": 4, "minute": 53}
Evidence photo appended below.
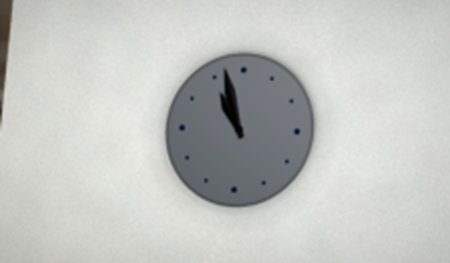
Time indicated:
{"hour": 10, "minute": 57}
